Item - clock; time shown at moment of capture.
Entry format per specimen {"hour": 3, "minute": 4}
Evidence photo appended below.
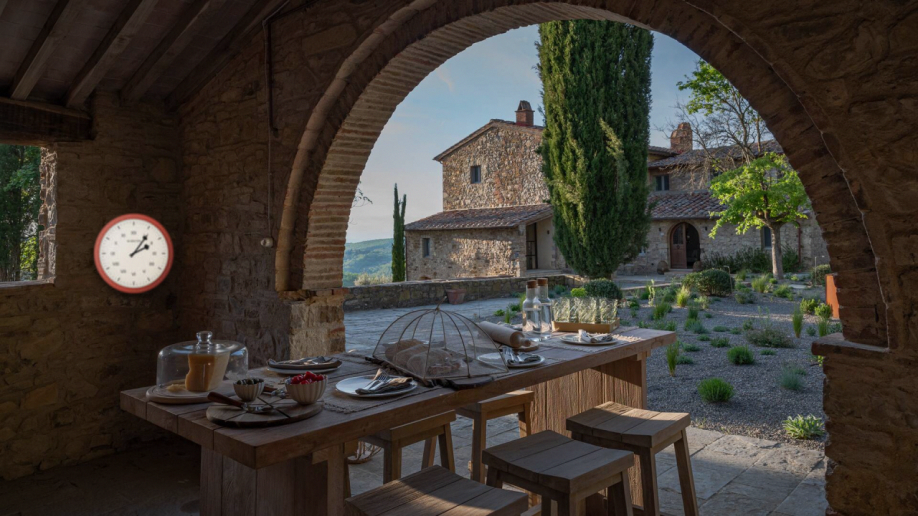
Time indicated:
{"hour": 2, "minute": 6}
